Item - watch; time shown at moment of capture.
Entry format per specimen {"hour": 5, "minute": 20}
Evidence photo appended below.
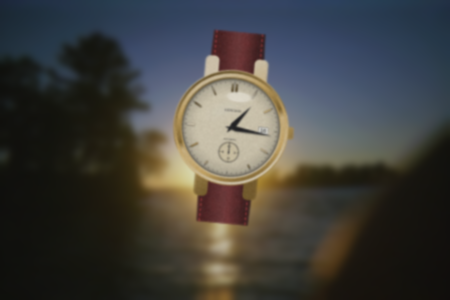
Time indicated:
{"hour": 1, "minute": 16}
